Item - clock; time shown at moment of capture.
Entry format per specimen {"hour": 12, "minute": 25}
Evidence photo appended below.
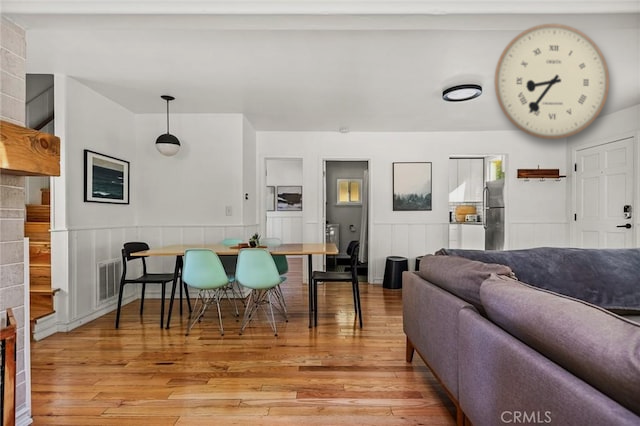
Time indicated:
{"hour": 8, "minute": 36}
